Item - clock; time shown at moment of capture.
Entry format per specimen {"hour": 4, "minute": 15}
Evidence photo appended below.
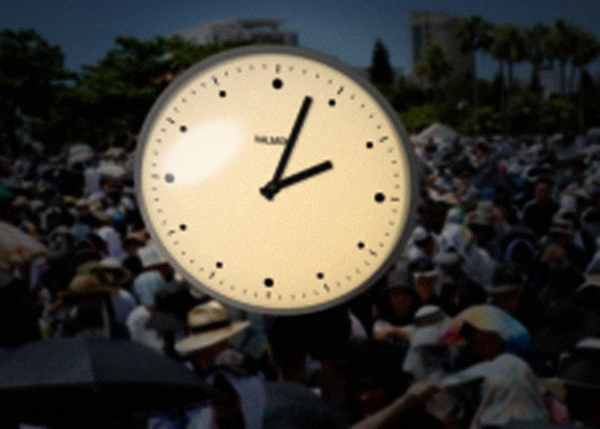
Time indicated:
{"hour": 2, "minute": 3}
